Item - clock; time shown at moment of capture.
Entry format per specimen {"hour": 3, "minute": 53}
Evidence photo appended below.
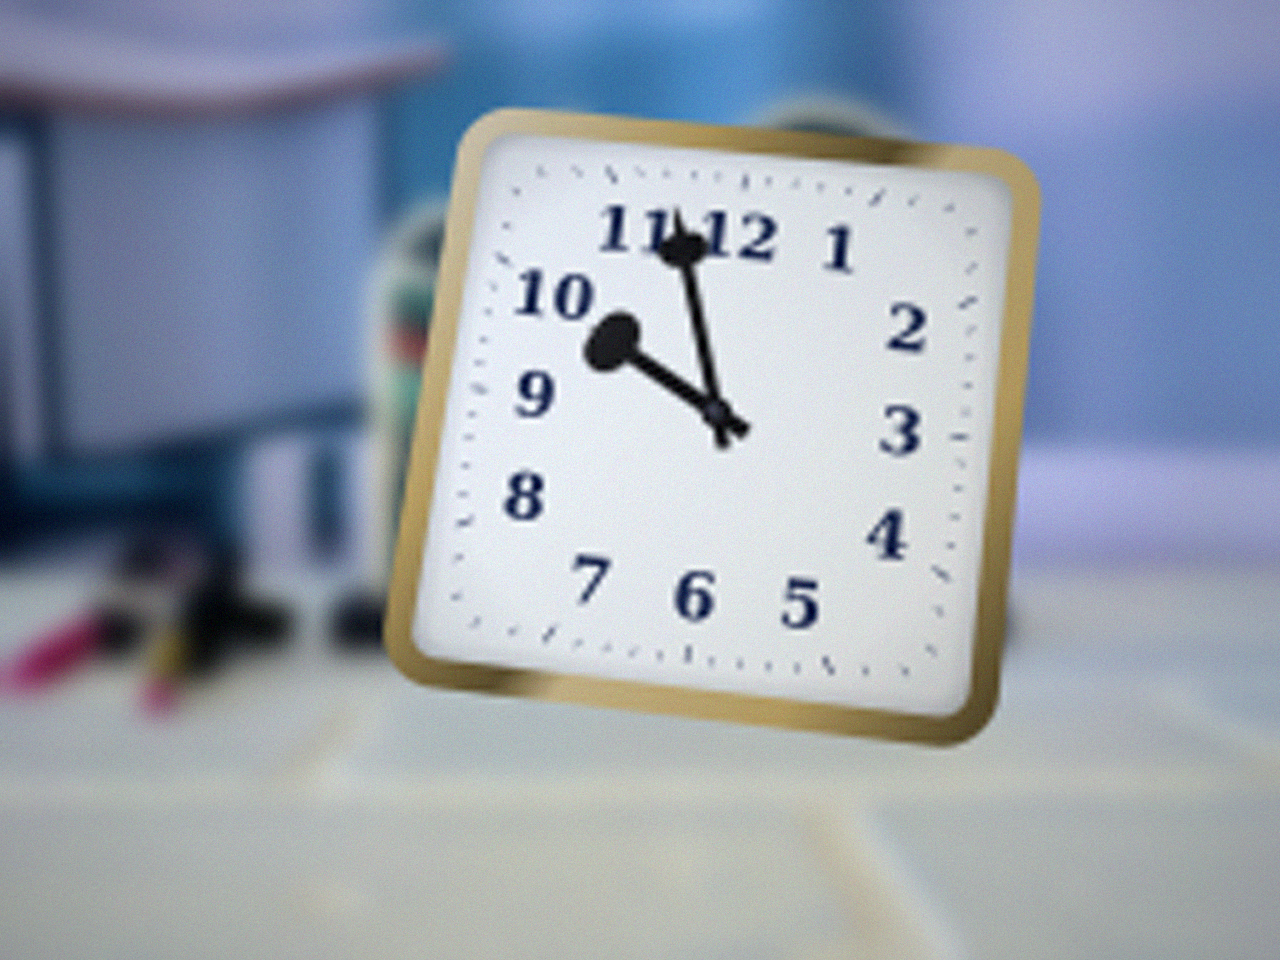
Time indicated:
{"hour": 9, "minute": 57}
